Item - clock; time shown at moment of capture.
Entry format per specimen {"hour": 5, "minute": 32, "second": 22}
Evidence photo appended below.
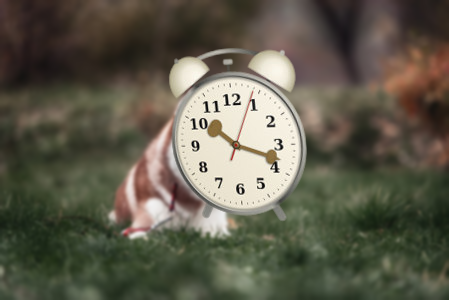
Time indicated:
{"hour": 10, "minute": 18, "second": 4}
